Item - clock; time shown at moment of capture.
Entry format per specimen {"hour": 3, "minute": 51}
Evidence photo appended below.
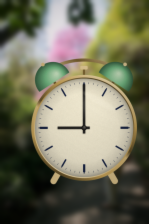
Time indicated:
{"hour": 9, "minute": 0}
